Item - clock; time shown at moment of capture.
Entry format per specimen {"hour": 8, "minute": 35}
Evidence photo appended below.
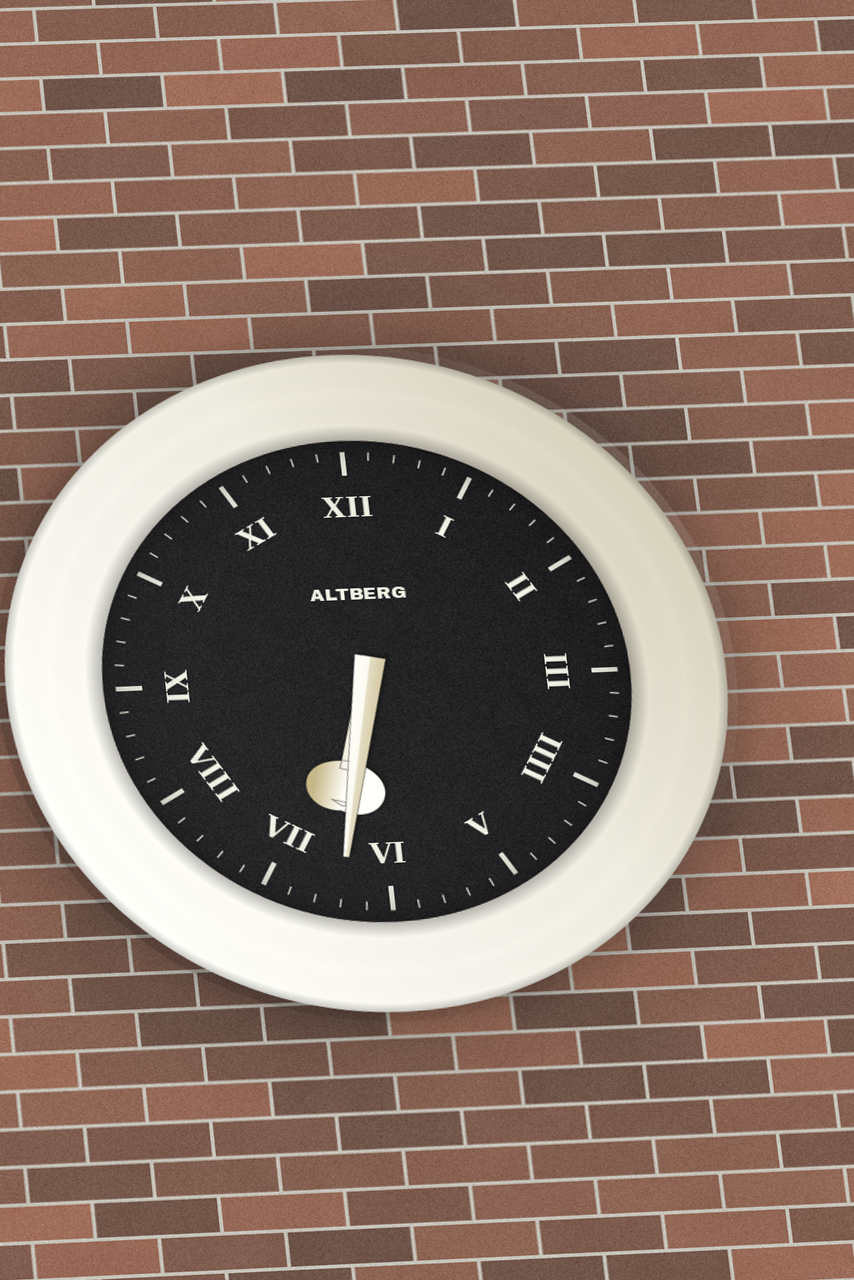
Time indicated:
{"hour": 6, "minute": 32}
